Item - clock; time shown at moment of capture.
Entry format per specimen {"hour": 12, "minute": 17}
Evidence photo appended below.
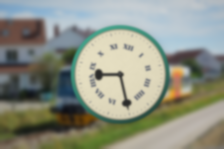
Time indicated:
{"hour": 8, "minute": 25}
